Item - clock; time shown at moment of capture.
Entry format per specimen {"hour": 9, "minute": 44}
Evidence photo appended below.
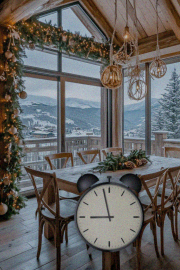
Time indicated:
{"hour": 8, "minute": 58}
